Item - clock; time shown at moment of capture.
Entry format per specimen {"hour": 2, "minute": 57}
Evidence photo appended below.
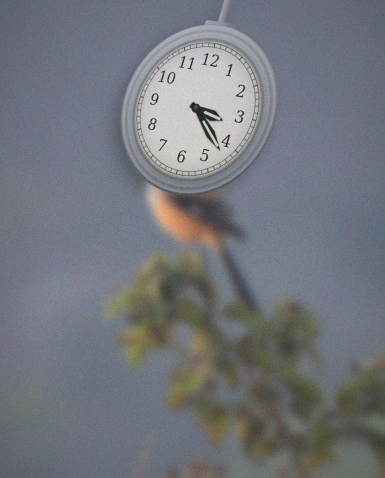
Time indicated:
{"hour": 3, "minute": 22}
